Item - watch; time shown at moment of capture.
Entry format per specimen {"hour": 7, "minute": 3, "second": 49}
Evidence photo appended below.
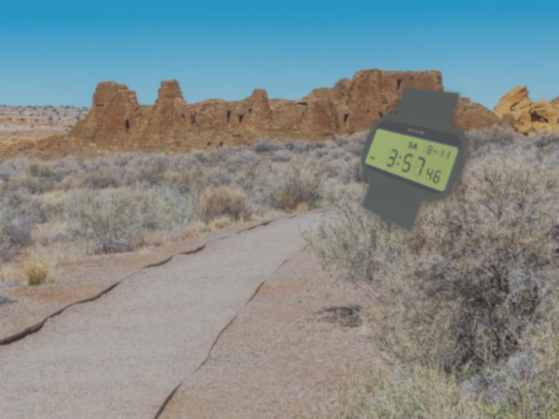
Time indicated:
{"hour": 3, "minute": 57, "second": 46}
